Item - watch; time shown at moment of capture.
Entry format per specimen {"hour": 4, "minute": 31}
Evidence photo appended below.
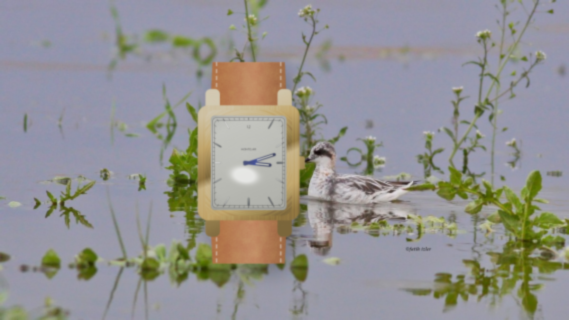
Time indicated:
{"hour": 3, "minute": 12}
